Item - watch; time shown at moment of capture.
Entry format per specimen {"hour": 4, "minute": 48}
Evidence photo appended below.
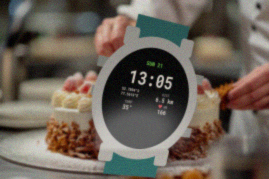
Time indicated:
{"hour": 13, "minute": 5}
